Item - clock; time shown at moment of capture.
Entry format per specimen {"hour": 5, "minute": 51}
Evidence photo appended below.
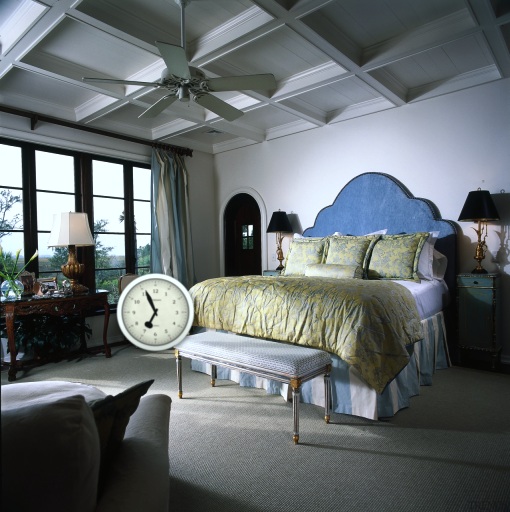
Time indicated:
{"hour": 6, "minute": 56}
